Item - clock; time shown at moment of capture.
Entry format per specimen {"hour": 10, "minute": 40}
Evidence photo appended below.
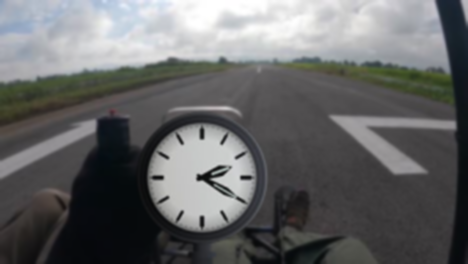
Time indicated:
{"hour": 2, "minute": 20}
